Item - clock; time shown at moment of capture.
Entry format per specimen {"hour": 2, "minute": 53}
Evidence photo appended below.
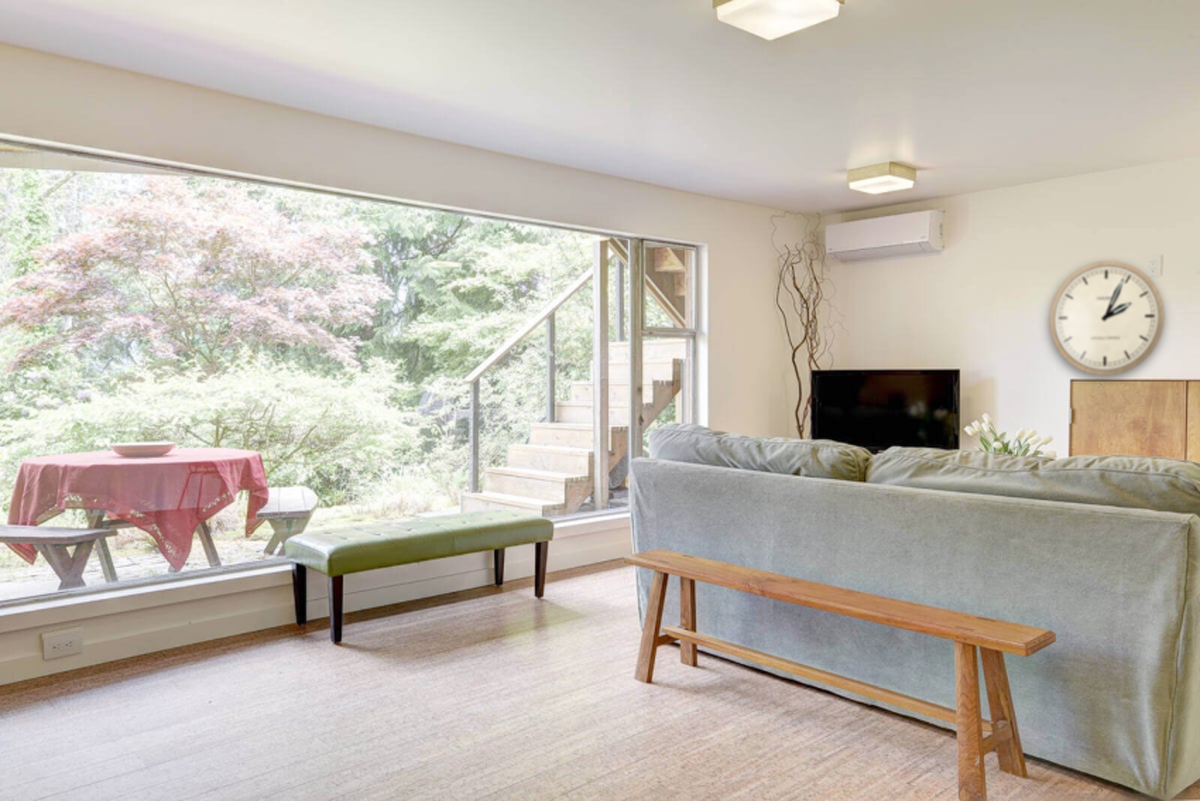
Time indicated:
{"hour": 2, "minute": 4}
